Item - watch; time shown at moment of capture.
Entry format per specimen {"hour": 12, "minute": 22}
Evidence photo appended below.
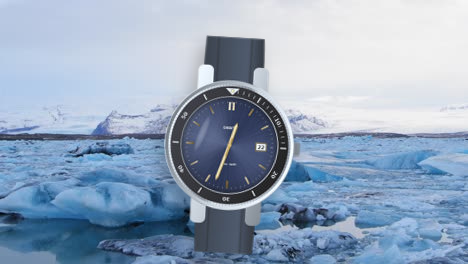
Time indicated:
{"hour": 12, "minute": 33}
